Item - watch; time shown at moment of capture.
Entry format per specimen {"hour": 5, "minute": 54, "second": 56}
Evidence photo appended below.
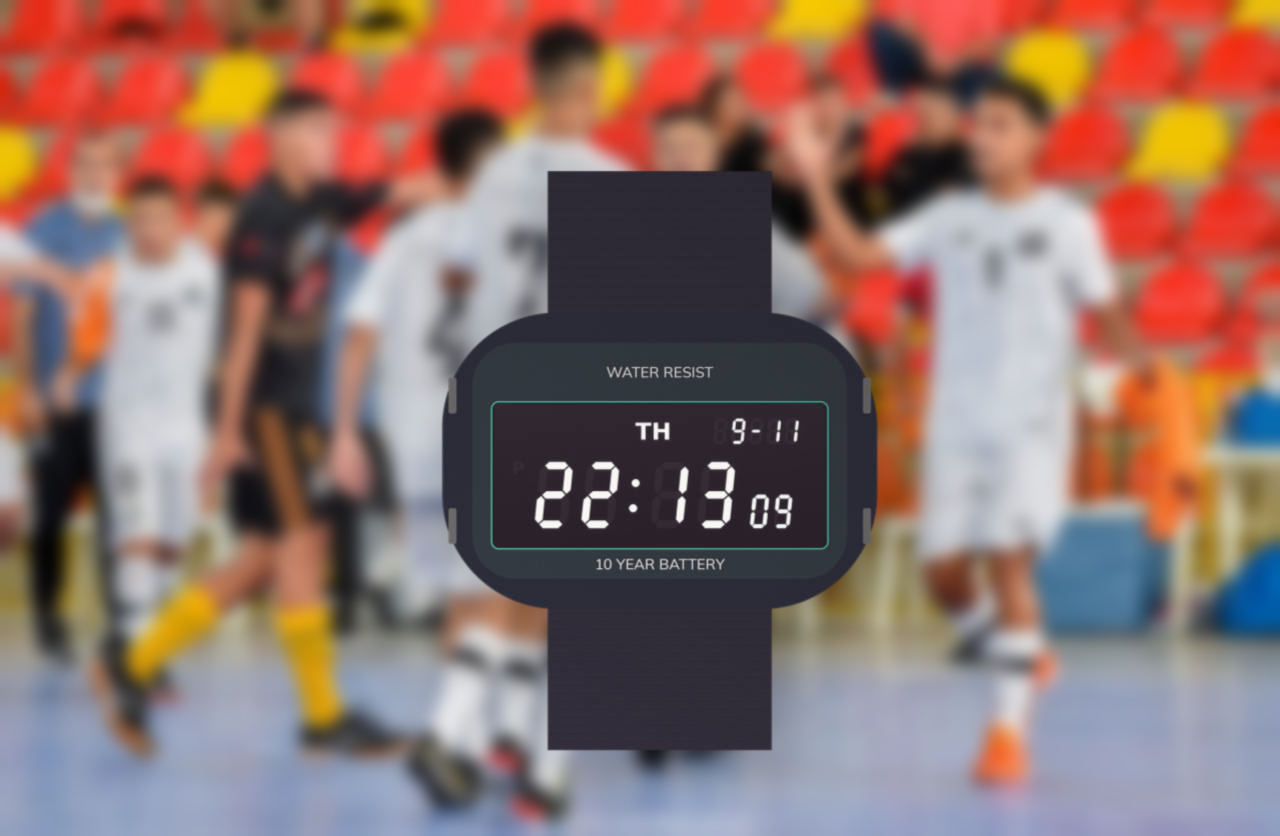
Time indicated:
{"hour": 22, "minute": 13, "second": 9}
